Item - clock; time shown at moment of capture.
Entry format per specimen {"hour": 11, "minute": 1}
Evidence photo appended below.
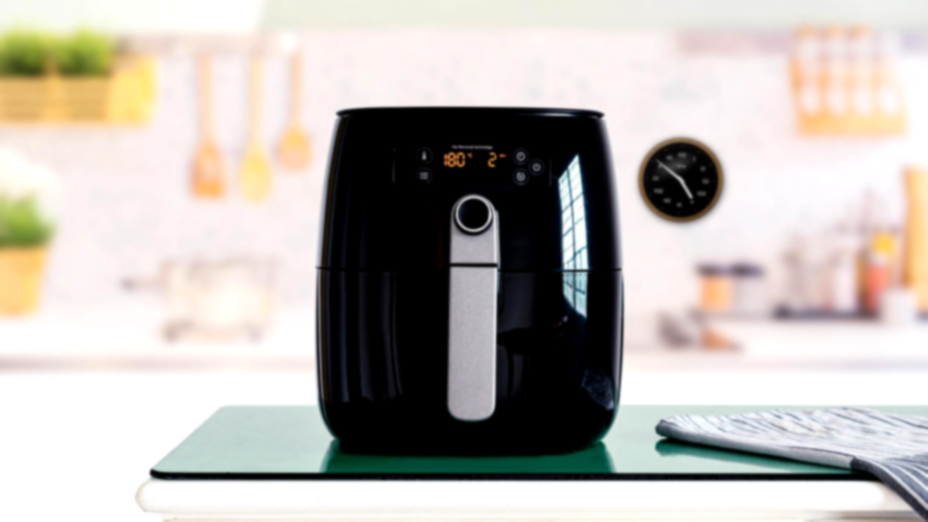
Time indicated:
{"hour": 4, "minute": 51}
